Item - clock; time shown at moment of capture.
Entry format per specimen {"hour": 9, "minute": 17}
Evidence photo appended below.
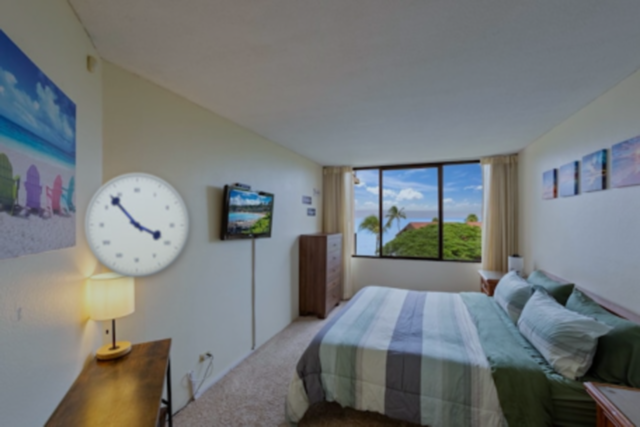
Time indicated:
{"hour": 3, "minute": 53}
